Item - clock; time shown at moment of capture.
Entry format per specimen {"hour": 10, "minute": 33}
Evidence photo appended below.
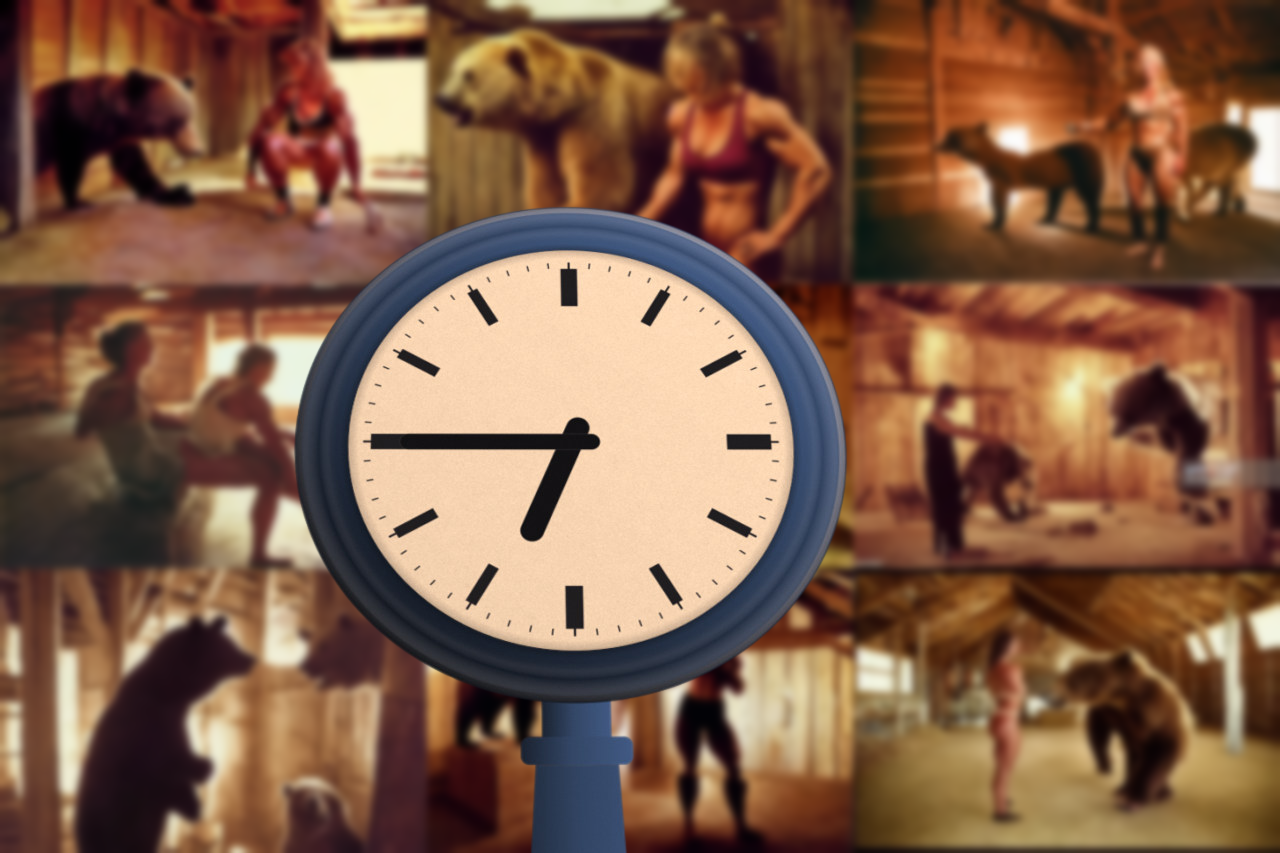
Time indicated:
{"hour": 6, "minute": 45}
